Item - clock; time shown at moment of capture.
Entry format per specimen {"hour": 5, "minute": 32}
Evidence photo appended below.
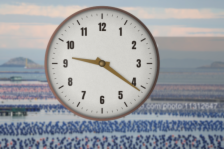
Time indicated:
{"hour": 9, "minute": 21}
